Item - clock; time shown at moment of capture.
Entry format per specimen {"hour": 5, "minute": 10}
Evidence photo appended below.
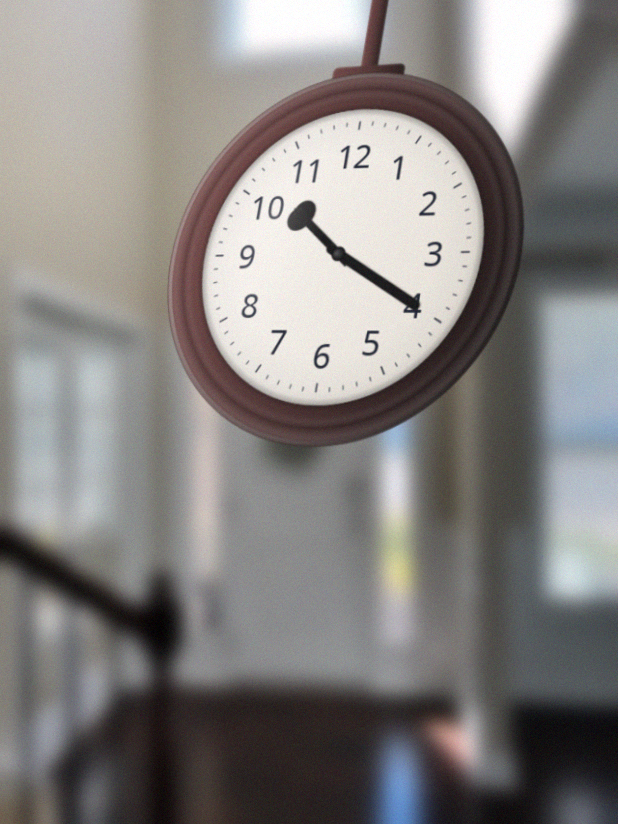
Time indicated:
{"hour": 10, "minute": 20}
